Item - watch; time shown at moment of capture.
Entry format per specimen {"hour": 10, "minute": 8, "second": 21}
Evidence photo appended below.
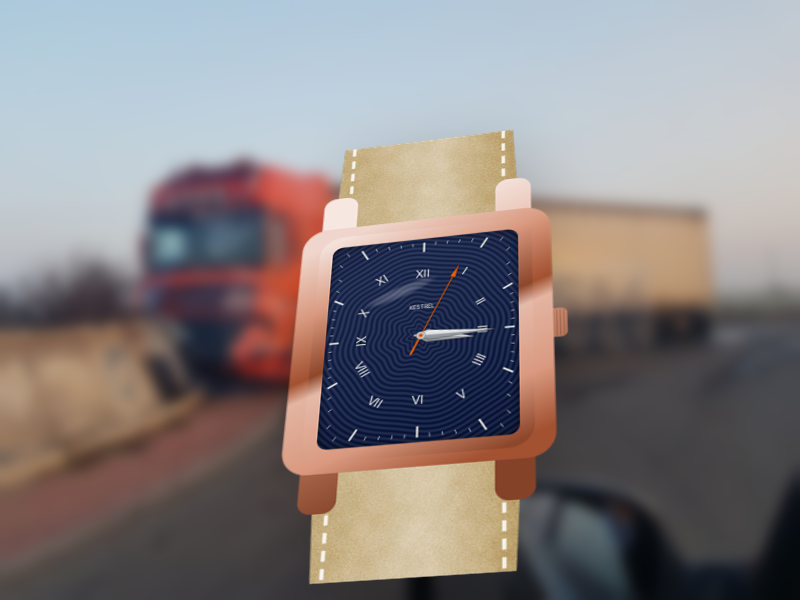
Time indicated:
{"hour": 3, "minute": 15, "second": 4}
